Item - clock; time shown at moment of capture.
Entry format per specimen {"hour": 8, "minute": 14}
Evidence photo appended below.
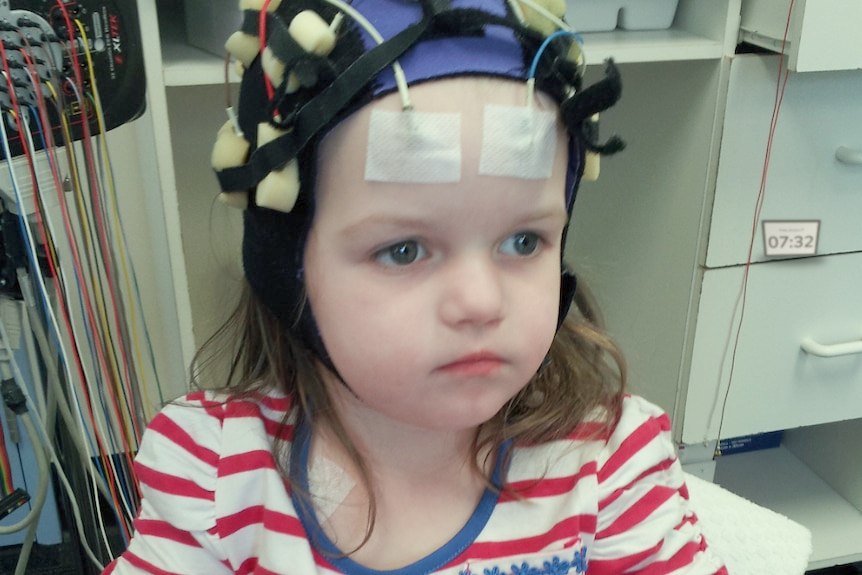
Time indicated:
{"hour": 7, "minute": 32}
